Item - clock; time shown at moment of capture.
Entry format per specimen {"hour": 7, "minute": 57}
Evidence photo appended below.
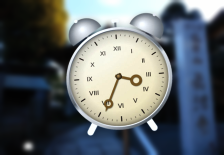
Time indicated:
{"hour": 3, "minute": 34}
